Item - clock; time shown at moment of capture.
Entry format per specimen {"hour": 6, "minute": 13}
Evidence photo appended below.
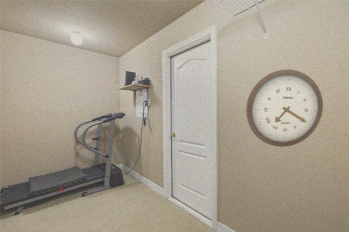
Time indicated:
{"hour": 7, "minute": 20}
